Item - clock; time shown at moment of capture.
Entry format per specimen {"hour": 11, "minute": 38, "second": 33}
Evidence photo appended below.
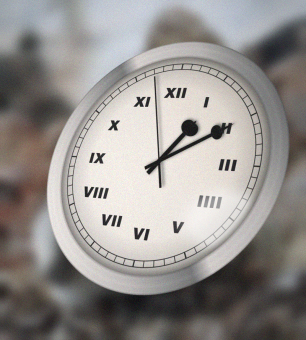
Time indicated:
{"hour": 1, "minute": 9, "second": 57}
